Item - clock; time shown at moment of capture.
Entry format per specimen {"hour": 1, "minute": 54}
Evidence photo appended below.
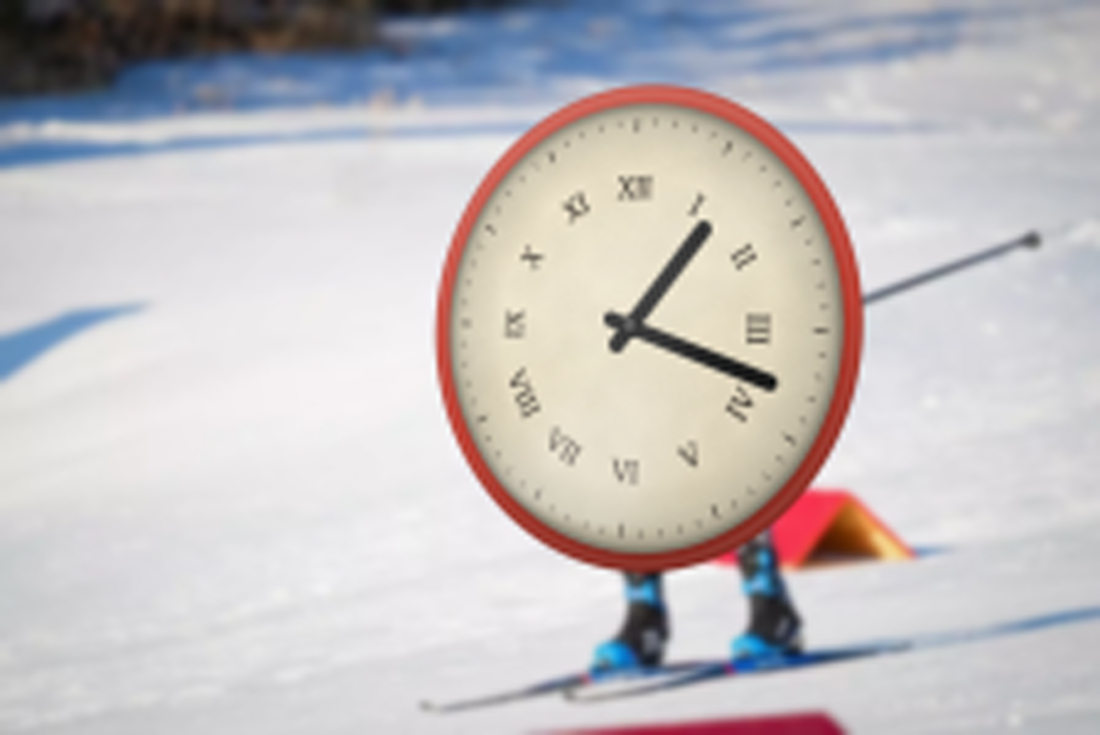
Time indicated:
{"hour": 1, "minute": 18}
